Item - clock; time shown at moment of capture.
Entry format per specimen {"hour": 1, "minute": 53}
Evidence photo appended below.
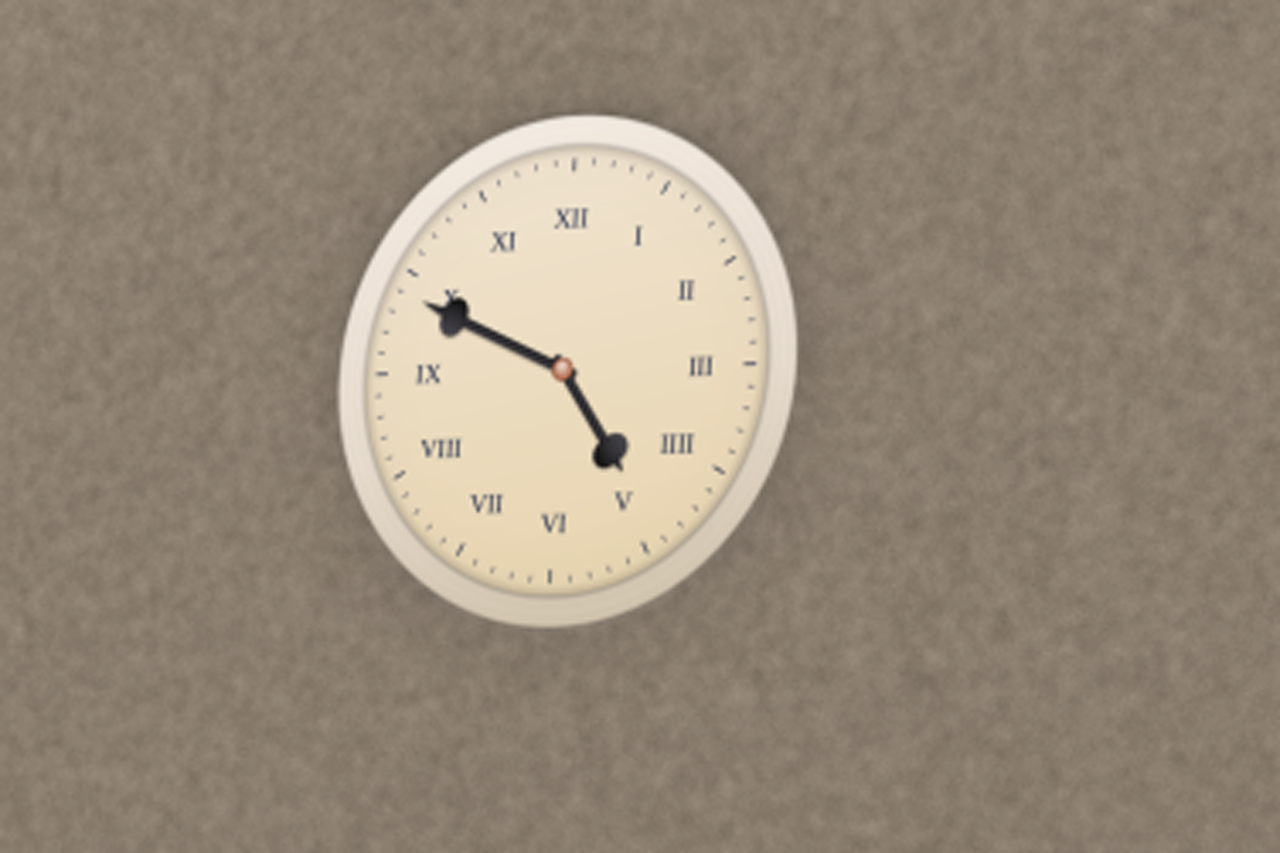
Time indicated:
{"hour": 4, "minute": 49}
